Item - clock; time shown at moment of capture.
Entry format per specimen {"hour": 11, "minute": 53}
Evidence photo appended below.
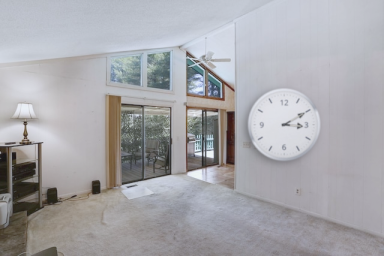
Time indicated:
{"hour": 3, "minute": 10}
